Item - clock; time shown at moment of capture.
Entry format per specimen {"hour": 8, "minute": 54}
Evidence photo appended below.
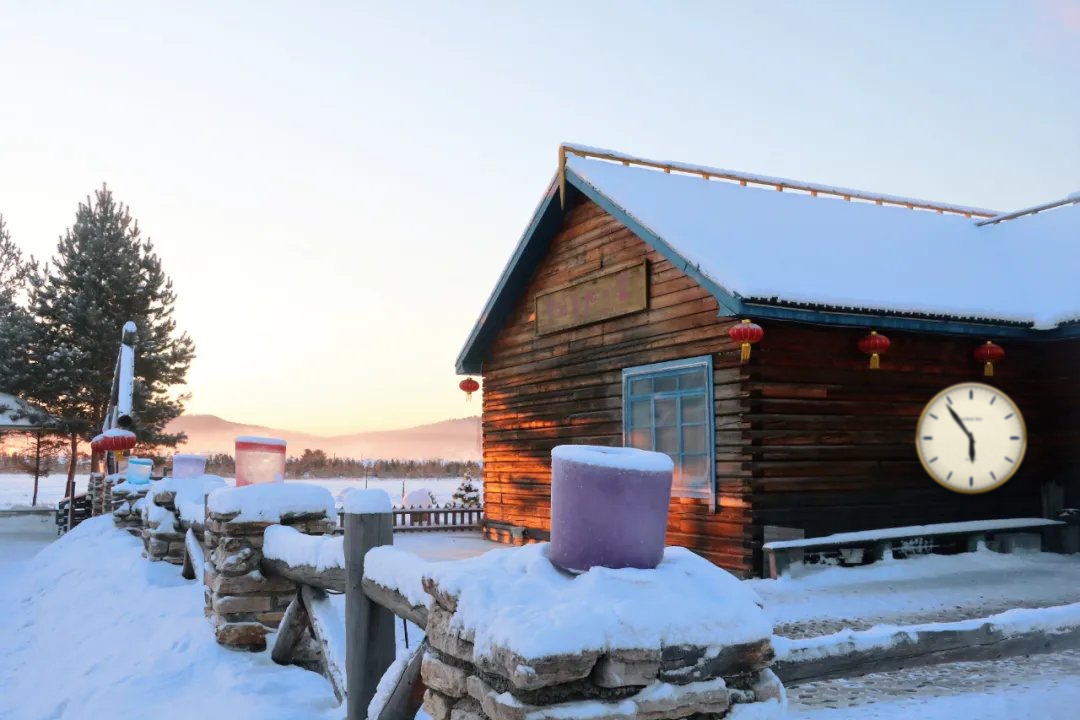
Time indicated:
{"hour": 5, "minute": 54}
